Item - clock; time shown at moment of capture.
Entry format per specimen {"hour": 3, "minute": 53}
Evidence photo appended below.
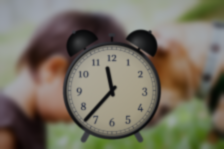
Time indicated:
{"hour": 11, "minute": 37}
